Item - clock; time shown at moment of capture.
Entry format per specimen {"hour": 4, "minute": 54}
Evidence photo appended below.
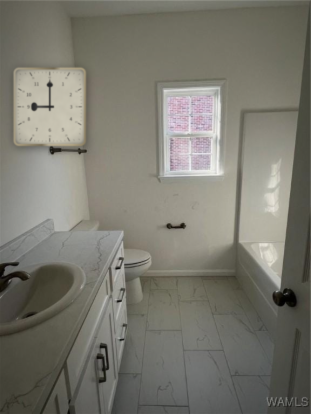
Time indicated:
{"hour": 9, "minute": 0}
